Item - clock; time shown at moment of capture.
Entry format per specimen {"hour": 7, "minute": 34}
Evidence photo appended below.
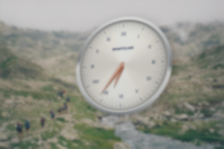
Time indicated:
{"hour": 6, "minute": 36}
